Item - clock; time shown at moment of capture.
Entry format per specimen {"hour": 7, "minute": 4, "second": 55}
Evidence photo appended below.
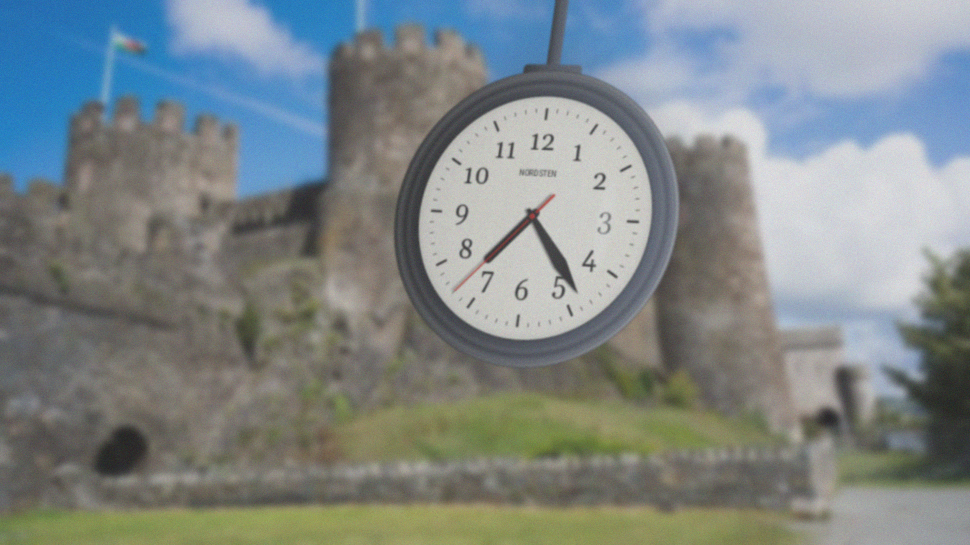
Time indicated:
{"hour": 7, "minute": 23, "second": 37}
